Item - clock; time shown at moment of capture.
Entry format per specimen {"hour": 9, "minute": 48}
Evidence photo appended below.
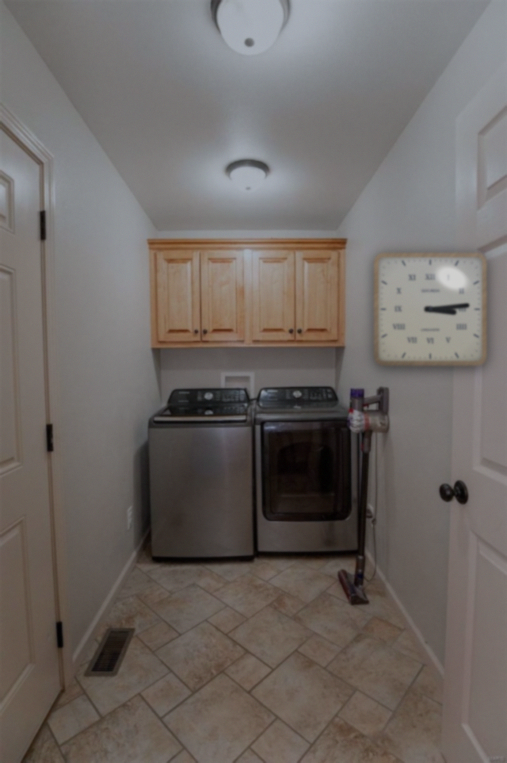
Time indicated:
{"hour": 3, "minute": 14}
